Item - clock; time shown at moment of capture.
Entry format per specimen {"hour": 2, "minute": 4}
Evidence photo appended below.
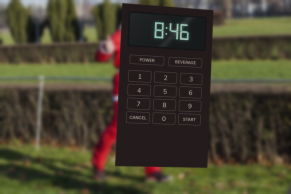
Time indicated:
{"hour": 8, "minute": 46}
